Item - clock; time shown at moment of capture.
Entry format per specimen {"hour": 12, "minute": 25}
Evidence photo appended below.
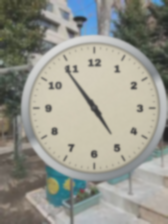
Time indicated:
{"hour": 4, "minute": 54}
